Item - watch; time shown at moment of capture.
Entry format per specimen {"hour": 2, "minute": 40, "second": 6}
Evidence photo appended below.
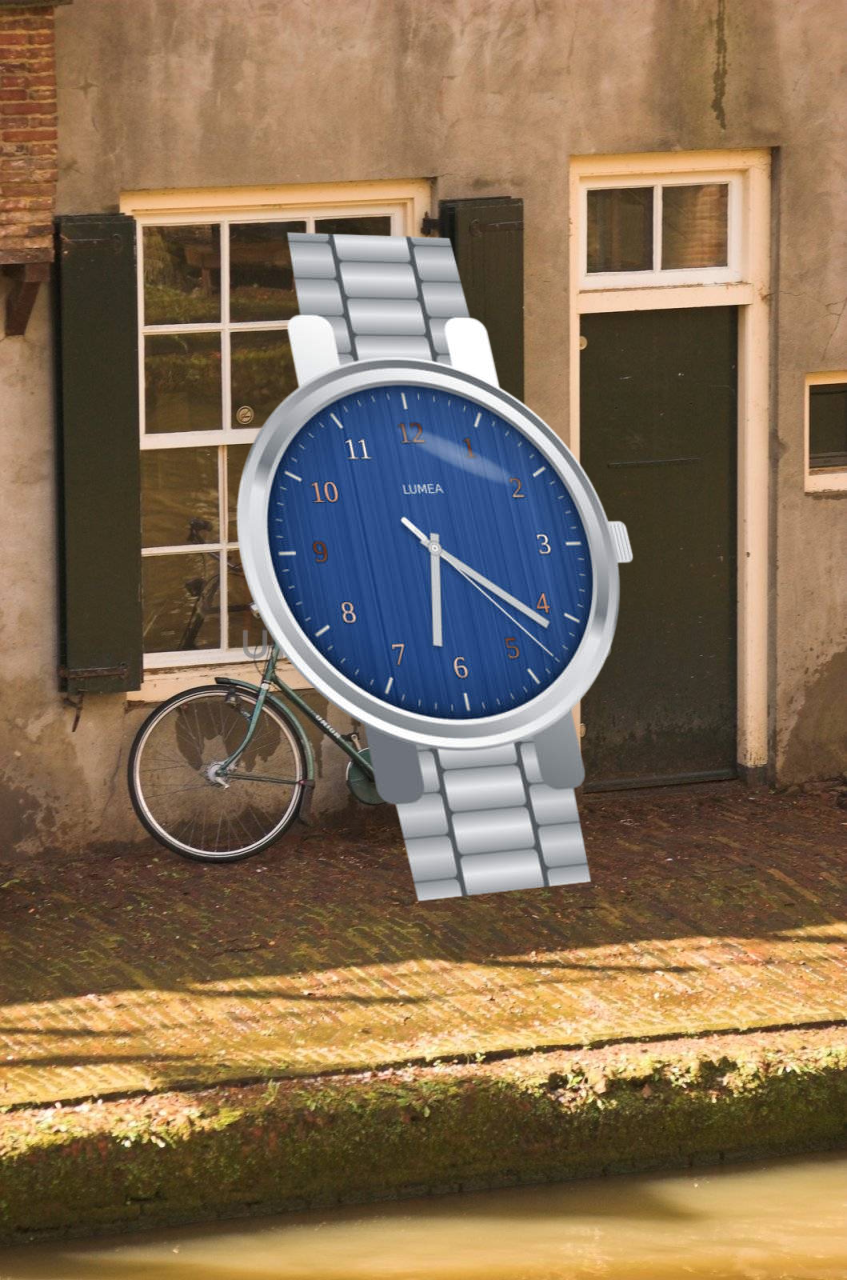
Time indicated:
{"hour": 6, "minute": 21, "second": 23}
